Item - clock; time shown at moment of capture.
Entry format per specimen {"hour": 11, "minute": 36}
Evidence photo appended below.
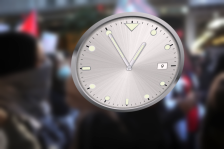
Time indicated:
{"hour": 12, "minute": 55}
